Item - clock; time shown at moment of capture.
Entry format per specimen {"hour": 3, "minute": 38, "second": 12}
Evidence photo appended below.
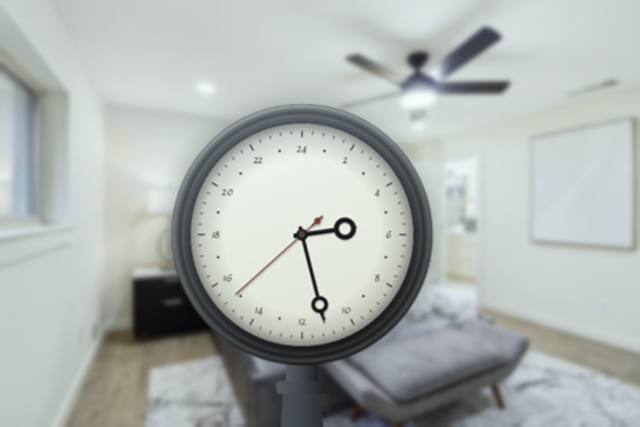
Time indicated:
{"hour": 5, "minute": 27, "second": 38}
